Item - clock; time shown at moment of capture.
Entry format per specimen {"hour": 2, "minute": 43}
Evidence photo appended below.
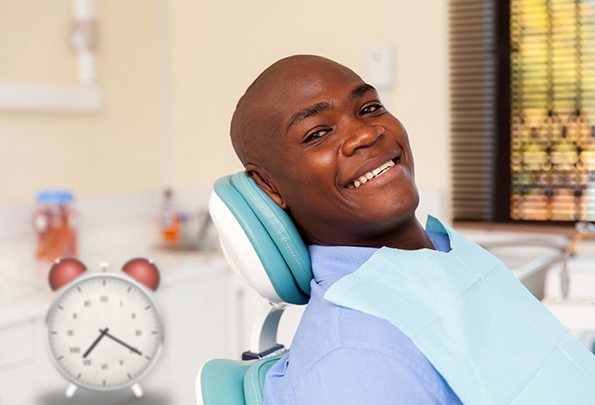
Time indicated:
{"hour": 7, "minute": 20}
